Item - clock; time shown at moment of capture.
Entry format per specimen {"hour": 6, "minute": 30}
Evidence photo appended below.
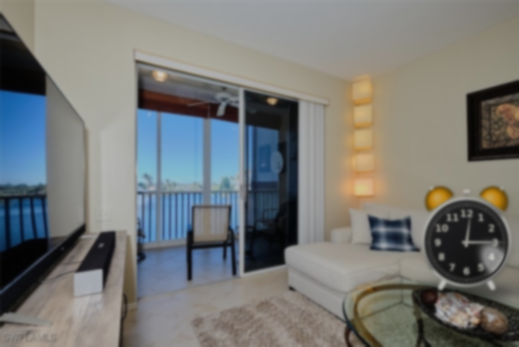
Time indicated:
{"hour": 12, "minute": 15}
